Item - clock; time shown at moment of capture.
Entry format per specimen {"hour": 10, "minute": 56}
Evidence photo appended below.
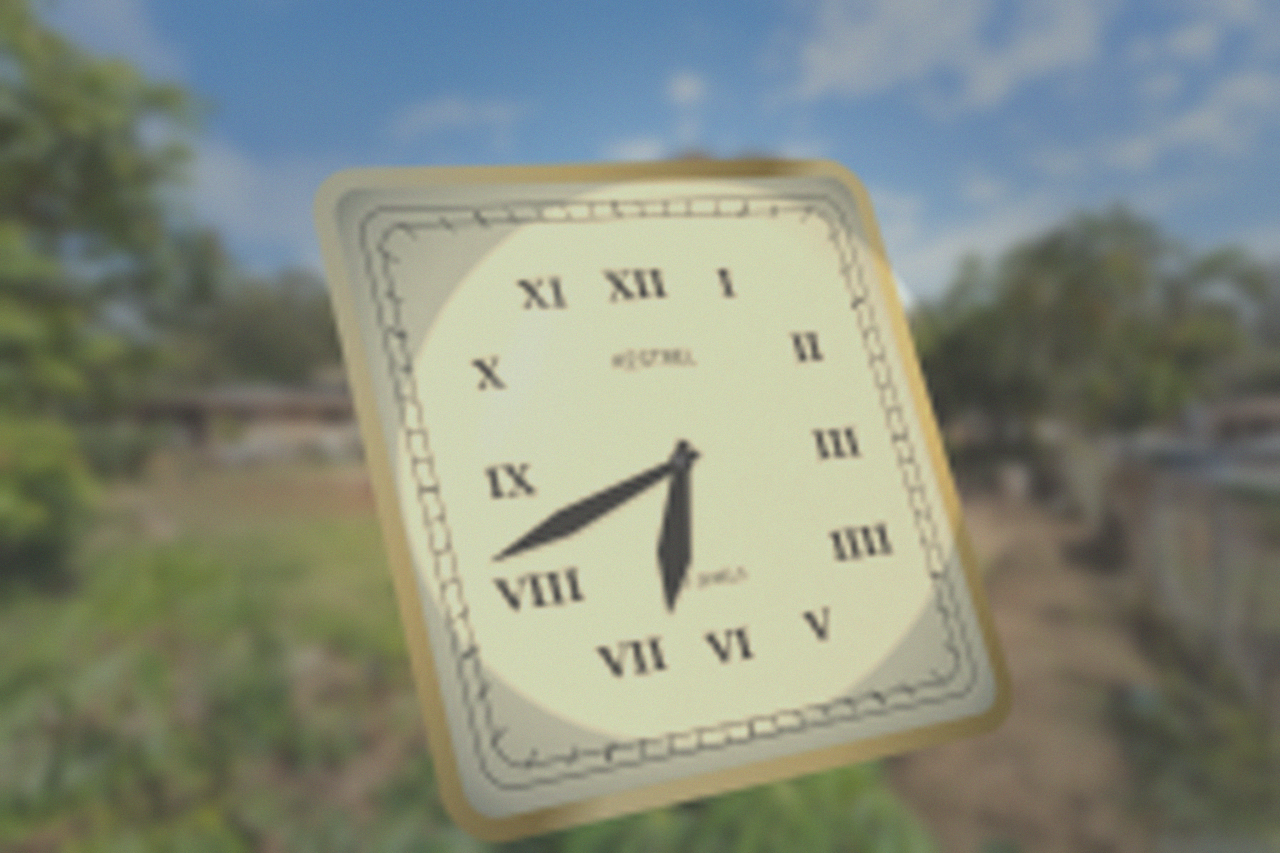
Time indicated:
{"hour": 6, "minute": 42}
